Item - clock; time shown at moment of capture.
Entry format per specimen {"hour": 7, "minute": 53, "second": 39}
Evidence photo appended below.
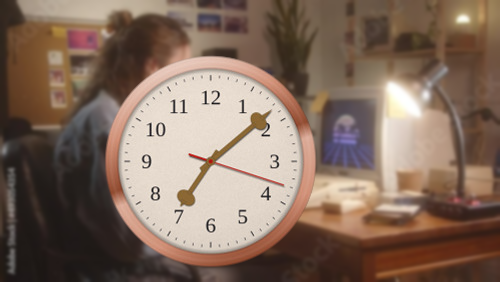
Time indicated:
{"hour": 7, "minute": 8, "second": 18}
